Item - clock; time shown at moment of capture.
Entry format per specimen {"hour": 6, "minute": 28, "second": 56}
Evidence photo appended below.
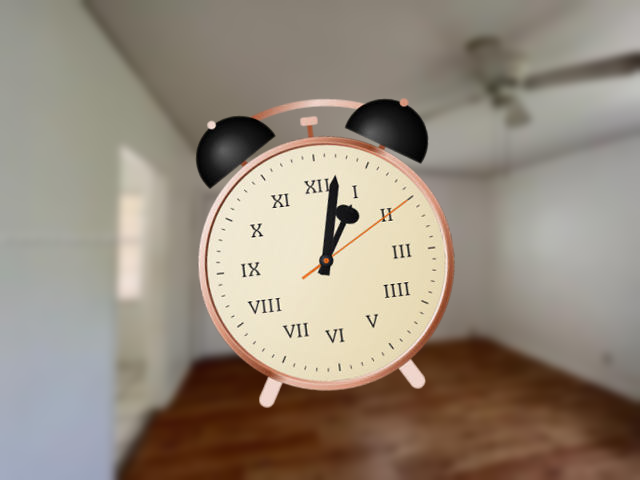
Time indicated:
{"hour": 1, "minute": 2, "second": 10}
